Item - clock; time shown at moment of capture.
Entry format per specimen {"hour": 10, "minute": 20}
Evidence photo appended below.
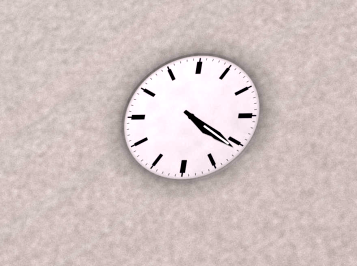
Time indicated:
{"hour": 4, "minute": 21}
